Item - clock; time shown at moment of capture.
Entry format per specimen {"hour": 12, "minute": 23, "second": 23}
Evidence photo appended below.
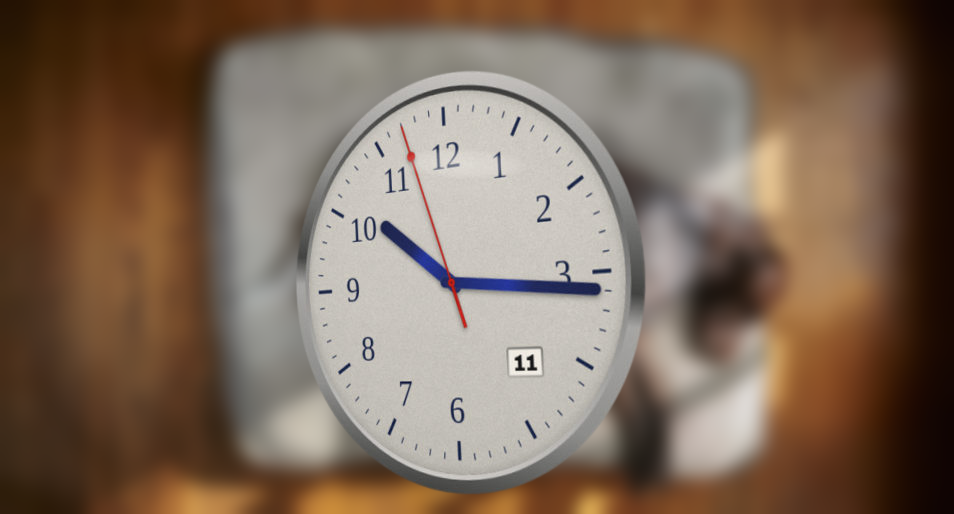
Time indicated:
{"hour": 10, "minute": 15, "second": 57}
